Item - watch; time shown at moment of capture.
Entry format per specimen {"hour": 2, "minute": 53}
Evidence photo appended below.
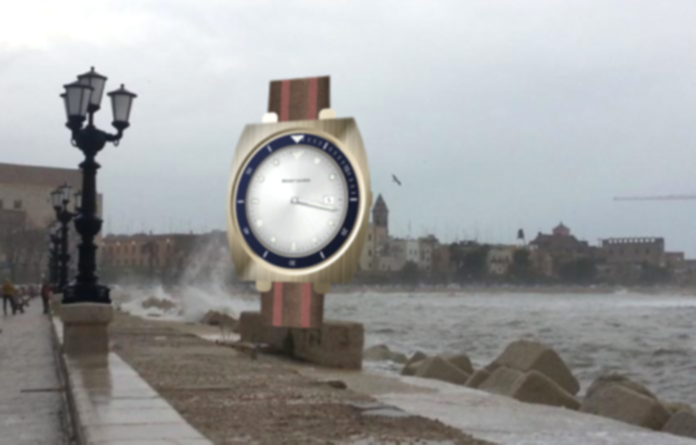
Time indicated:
{"hour": 3, "minute": 17}
